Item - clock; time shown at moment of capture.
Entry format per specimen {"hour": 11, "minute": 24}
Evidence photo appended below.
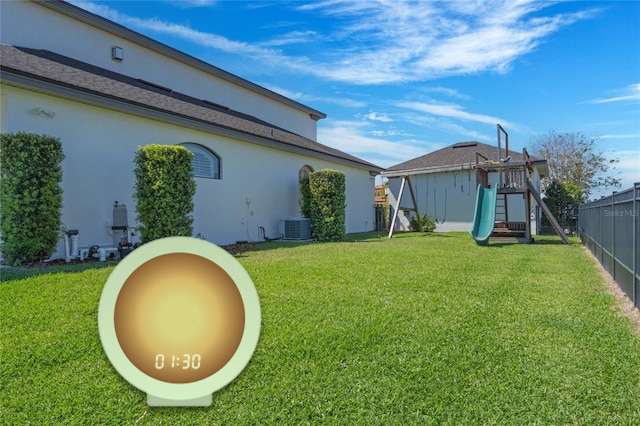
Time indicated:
{"hour": 1, "minute": 30}
